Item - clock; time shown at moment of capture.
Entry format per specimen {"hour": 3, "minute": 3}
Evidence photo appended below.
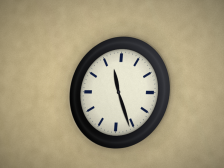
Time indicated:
{"hour": 11, "minute": 26}
